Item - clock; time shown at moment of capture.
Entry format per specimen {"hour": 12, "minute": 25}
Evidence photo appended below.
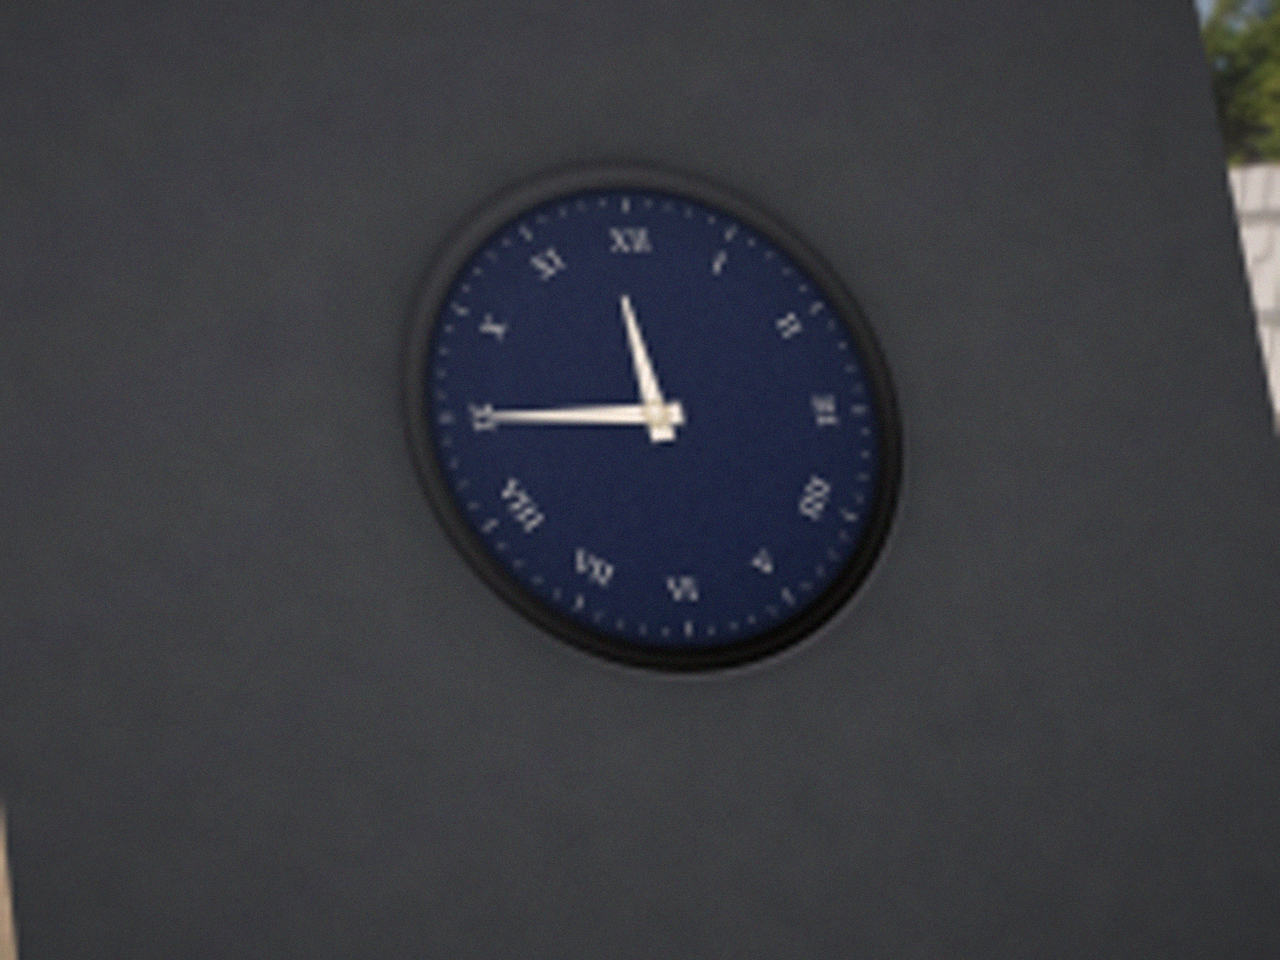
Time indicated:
{"hour": 11, "minute": 45}
